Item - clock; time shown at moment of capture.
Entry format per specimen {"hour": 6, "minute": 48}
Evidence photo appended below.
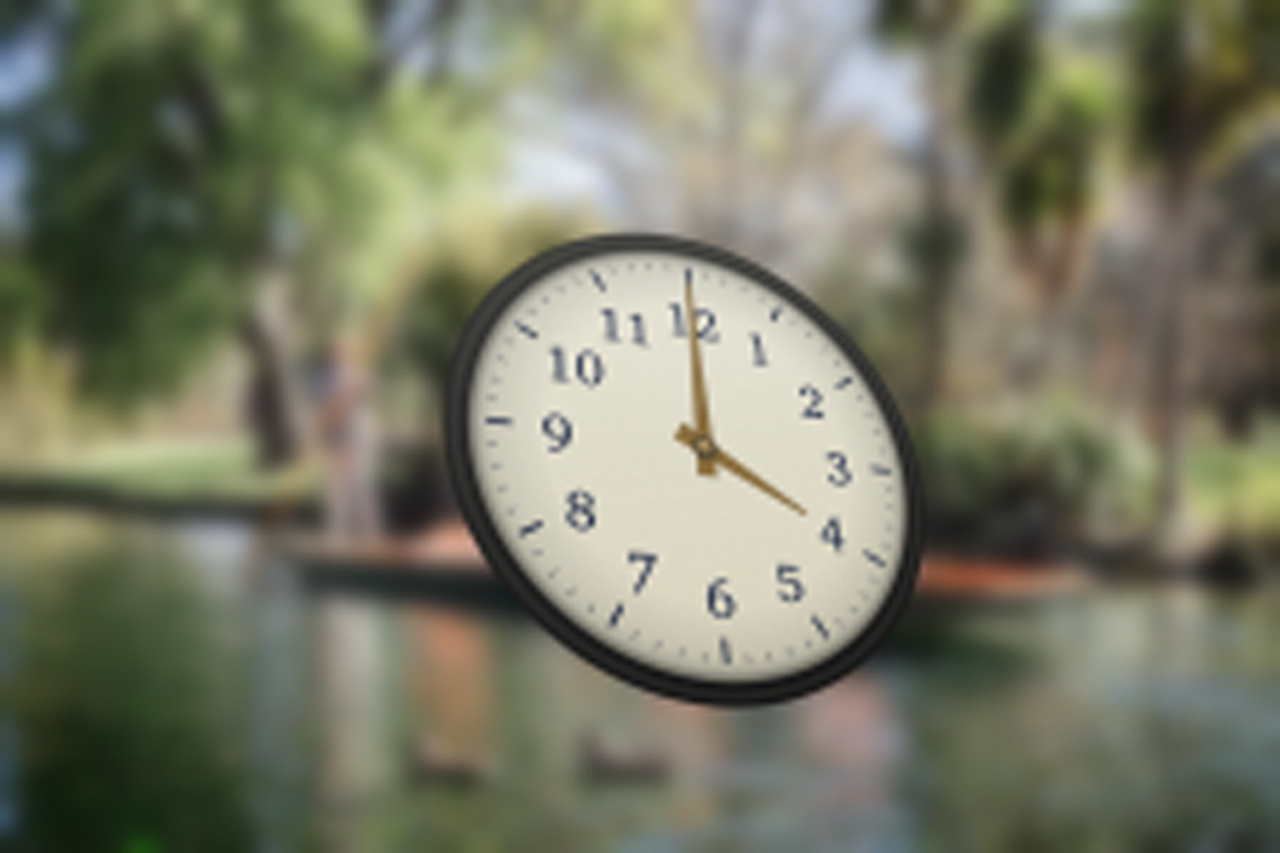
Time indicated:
{"hour": 4, "minute": 0}
